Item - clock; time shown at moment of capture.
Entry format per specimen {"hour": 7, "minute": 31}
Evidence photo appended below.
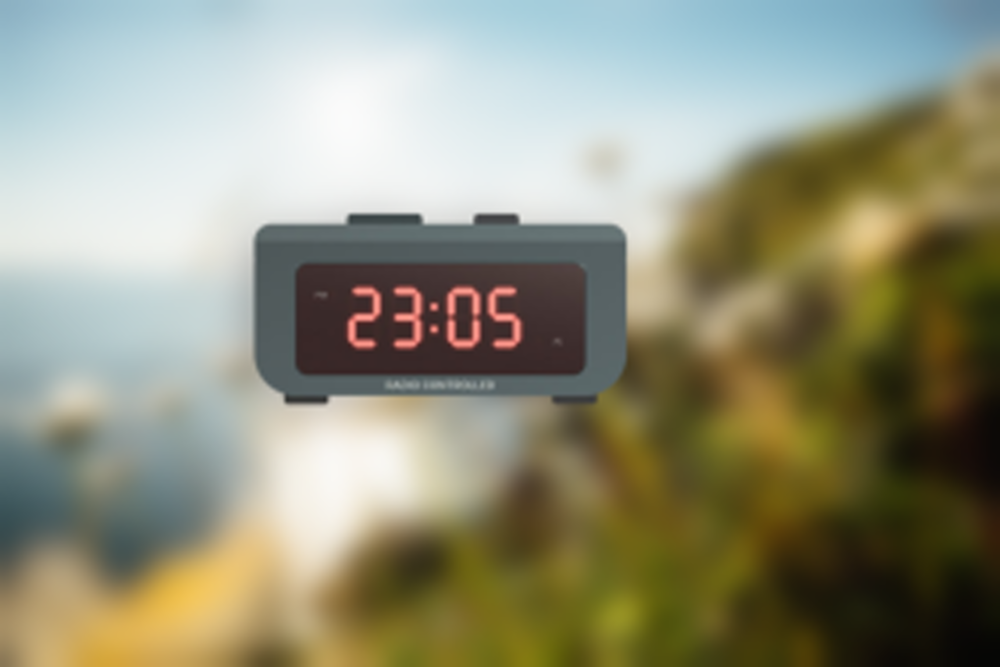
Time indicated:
{"hour": 23, "minute": 5}
